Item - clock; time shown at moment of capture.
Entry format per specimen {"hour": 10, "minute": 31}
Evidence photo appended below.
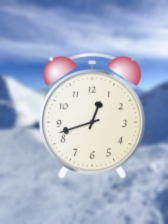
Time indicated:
{"hour": 12, "minute": 42}
